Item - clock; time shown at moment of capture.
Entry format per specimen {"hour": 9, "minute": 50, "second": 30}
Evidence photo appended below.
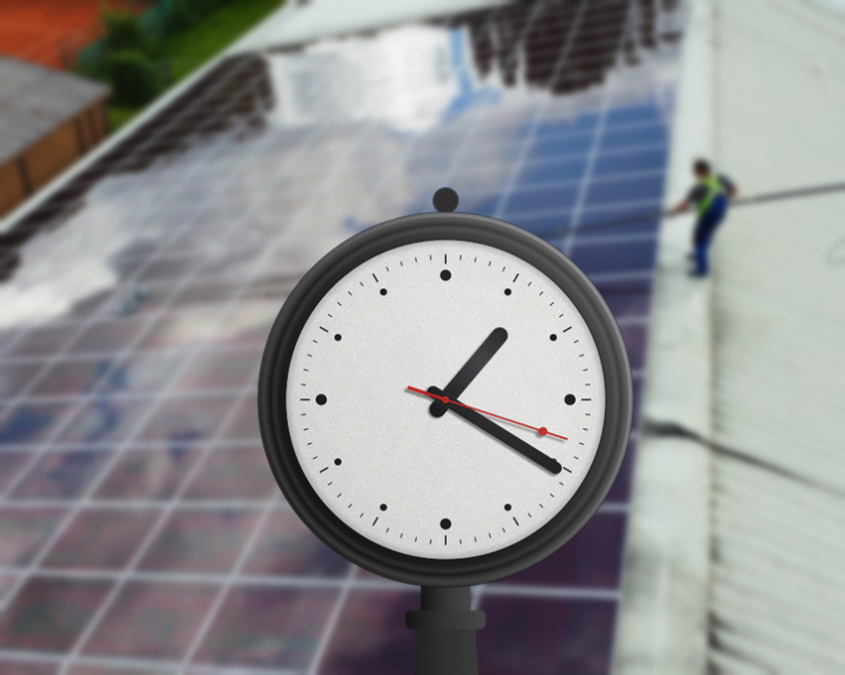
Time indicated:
{"hour": 1, "minute": 20, "second": 18}
